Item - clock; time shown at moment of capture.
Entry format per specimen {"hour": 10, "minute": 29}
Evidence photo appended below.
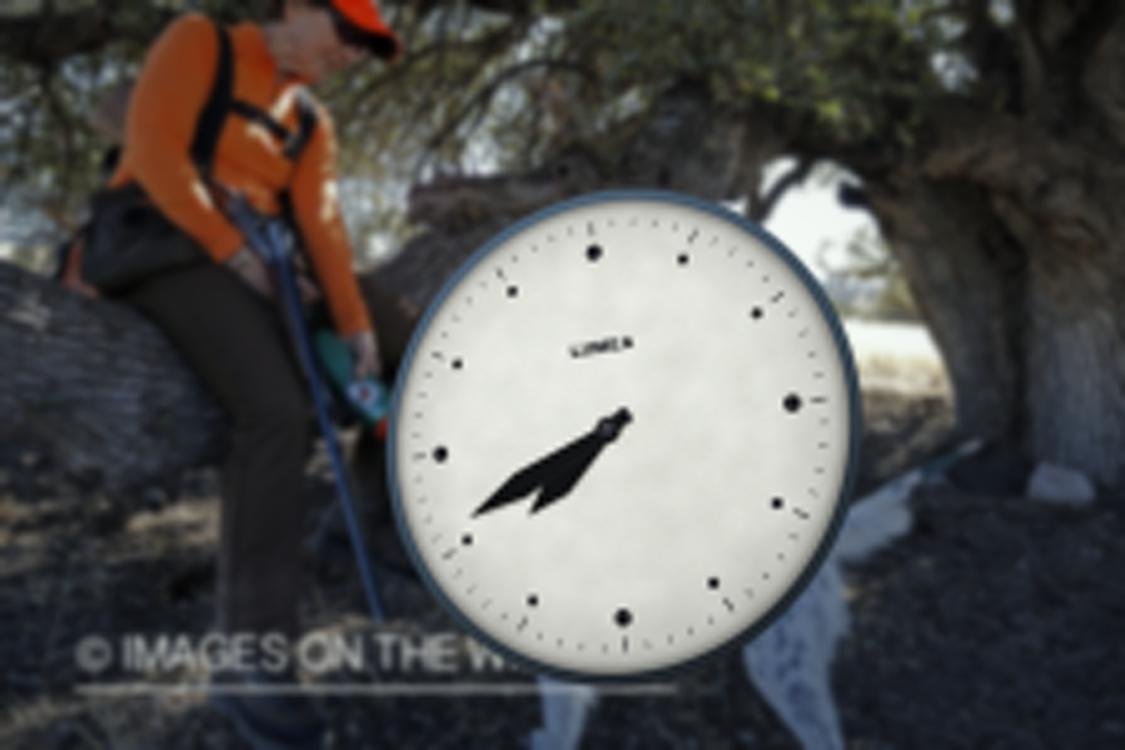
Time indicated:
{"hour": 7, "minute": 41}
